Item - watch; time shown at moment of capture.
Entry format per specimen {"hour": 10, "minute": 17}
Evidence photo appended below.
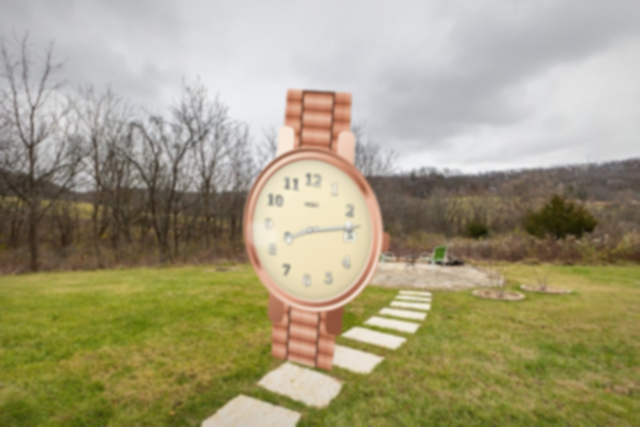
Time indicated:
{"hour": 8, "minute": 13}
